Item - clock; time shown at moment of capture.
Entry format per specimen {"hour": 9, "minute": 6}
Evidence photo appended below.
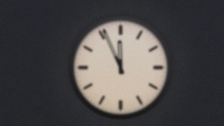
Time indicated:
{"hour": 11, "minute": 56}
